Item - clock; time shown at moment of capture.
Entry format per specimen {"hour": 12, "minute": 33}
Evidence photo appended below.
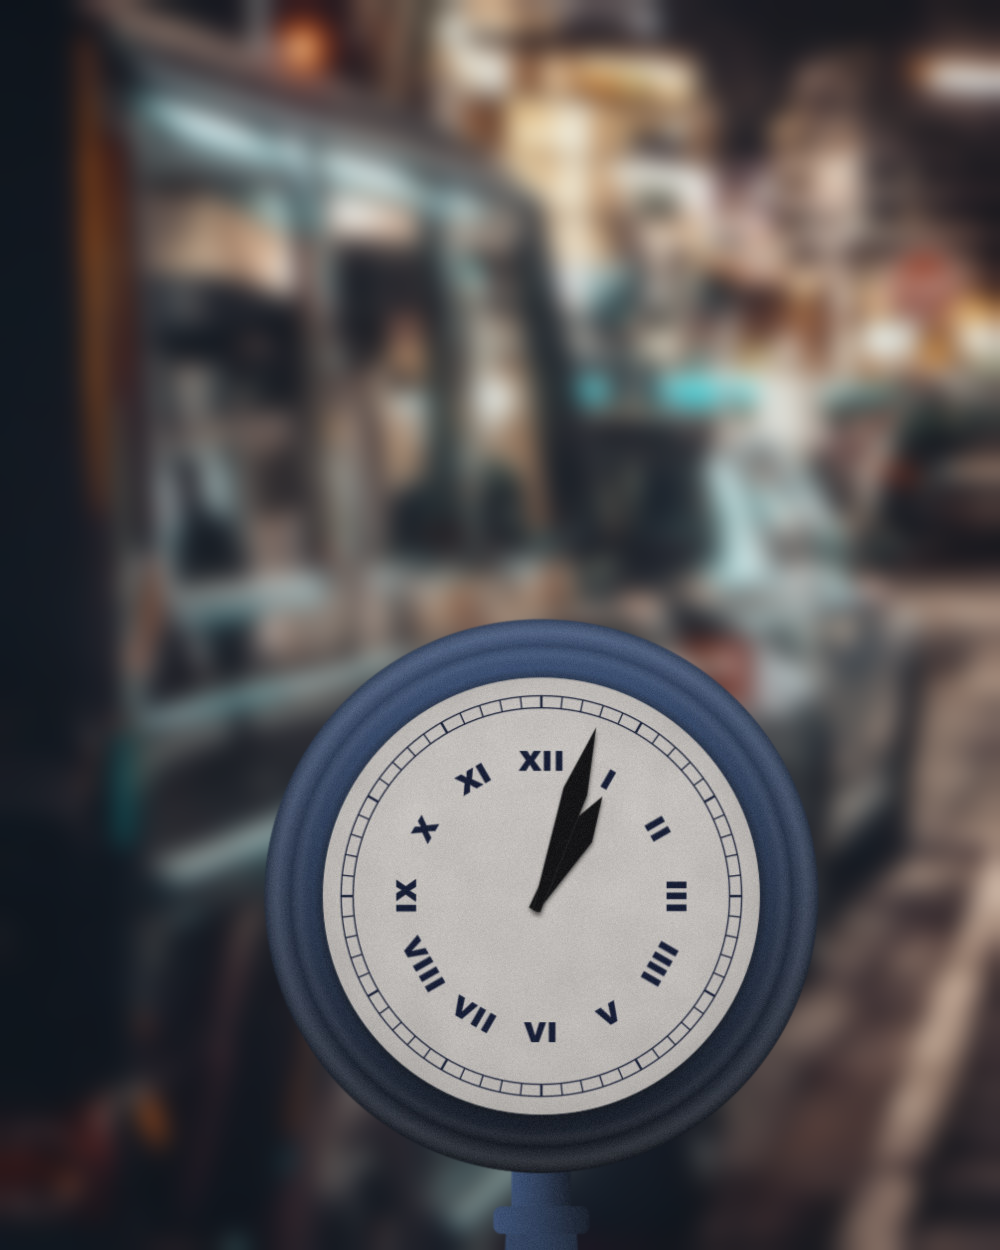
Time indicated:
{"hour": 1, "minute": 3}
